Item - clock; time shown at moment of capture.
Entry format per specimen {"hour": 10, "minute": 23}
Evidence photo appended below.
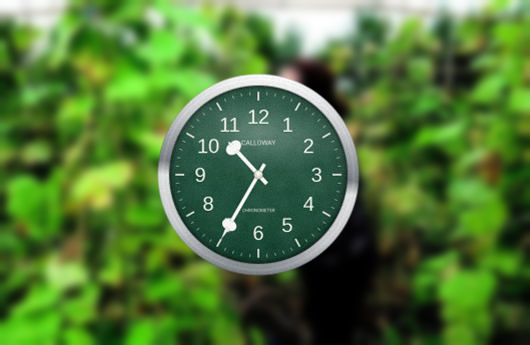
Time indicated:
{"hour": 10, "minute": 35}
